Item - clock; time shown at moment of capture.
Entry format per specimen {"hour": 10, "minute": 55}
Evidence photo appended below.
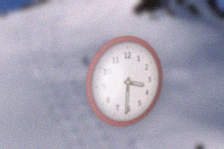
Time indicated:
{"hour": 3, "minute": 31}
